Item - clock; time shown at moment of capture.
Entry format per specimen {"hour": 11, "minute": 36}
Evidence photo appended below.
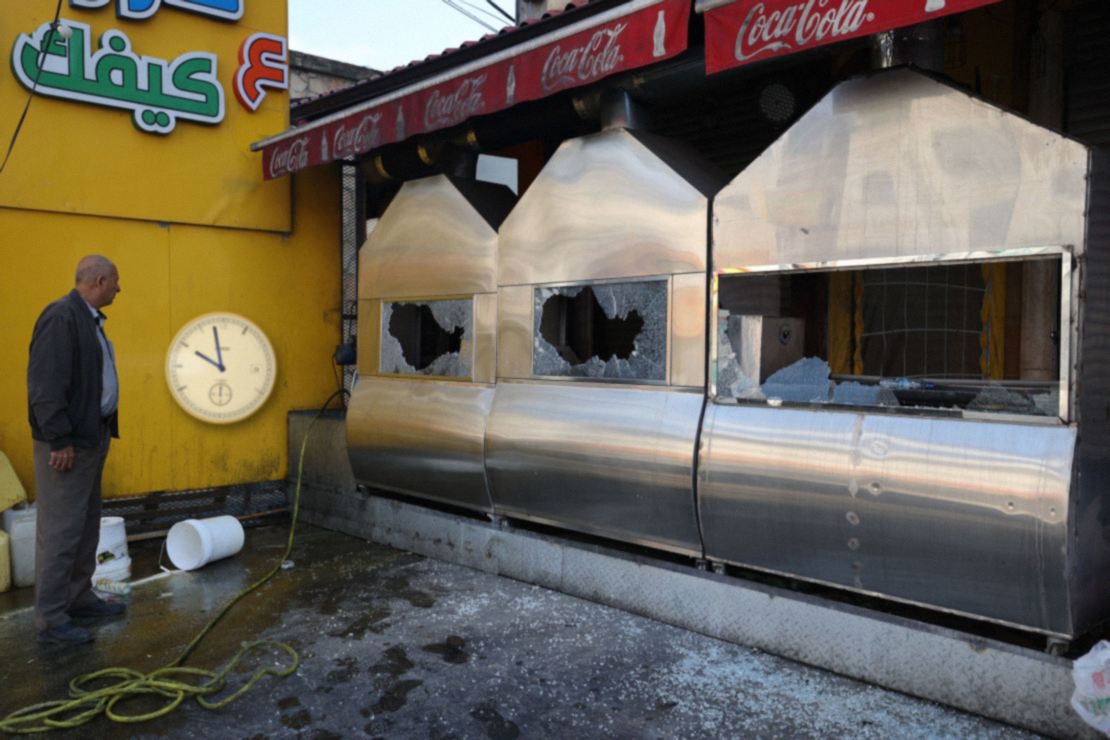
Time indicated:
{"hour": 9, "minute": 58}
